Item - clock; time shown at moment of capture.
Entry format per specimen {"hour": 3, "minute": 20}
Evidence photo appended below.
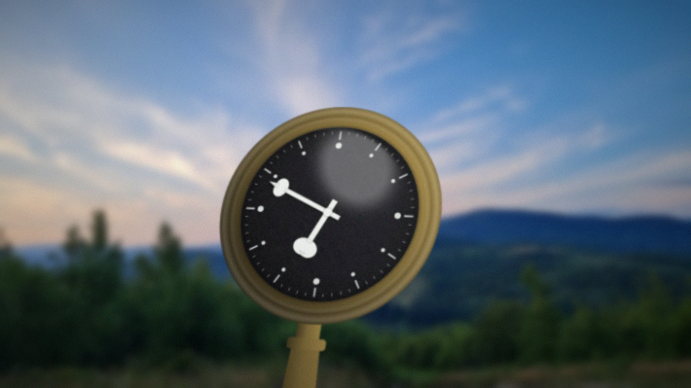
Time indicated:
{"hour": 6, "minute": 49}
